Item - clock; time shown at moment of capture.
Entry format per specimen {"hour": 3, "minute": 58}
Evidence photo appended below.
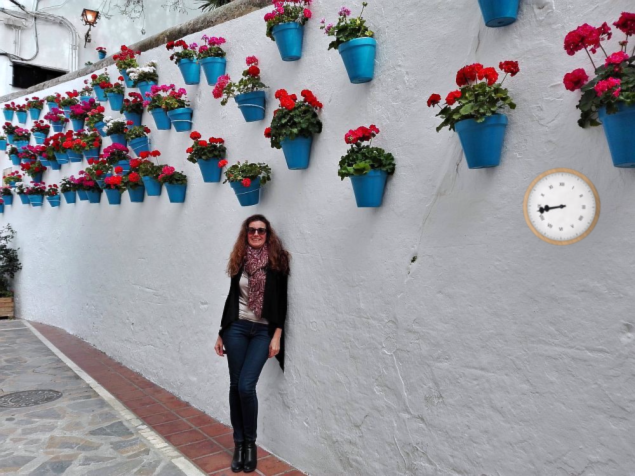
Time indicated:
{"hour": 8, "minute": 43}
